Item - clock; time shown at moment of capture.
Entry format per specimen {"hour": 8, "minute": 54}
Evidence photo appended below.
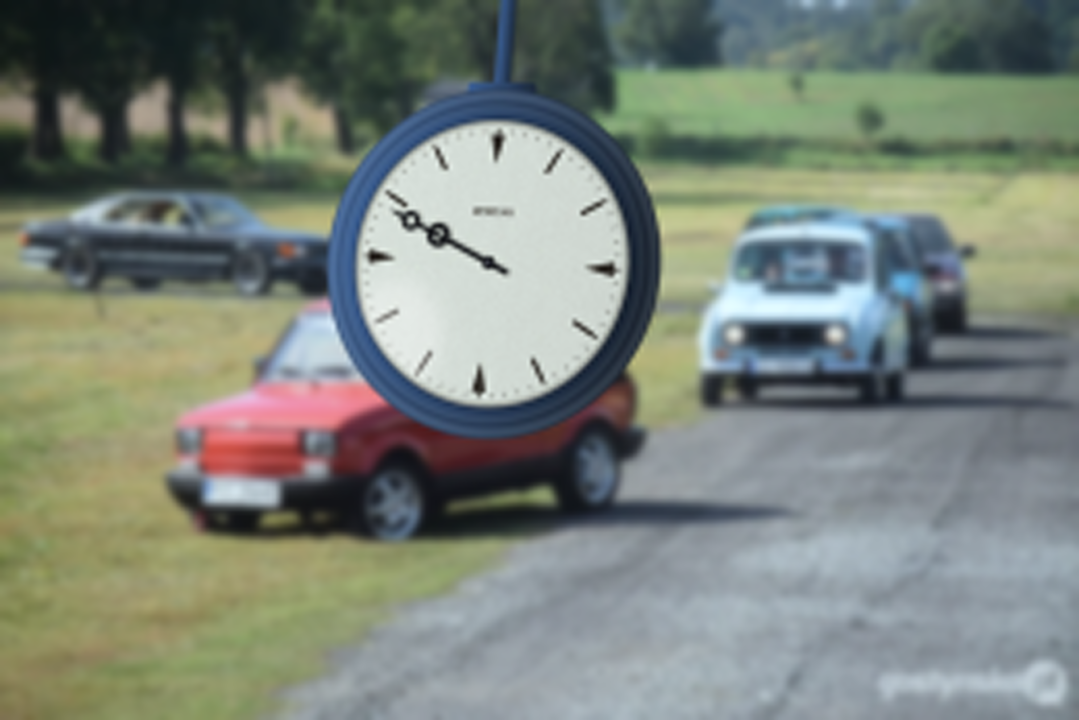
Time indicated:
{"hour": 9, "minute": 49}
